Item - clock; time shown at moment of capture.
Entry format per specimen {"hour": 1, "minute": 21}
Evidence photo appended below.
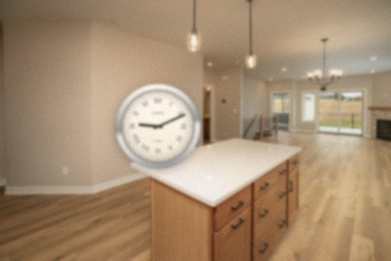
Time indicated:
{"hour": 9, "minute": 11}
